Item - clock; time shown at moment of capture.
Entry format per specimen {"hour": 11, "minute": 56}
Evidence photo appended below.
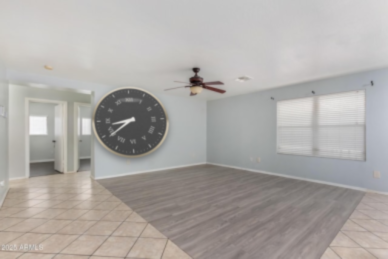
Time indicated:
{"hour": 8, "minute": 39}
